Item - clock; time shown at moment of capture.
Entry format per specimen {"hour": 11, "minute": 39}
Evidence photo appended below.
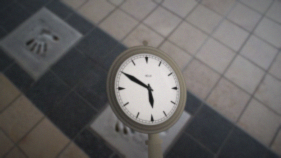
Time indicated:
{"hour": 5, "minute": 50}
